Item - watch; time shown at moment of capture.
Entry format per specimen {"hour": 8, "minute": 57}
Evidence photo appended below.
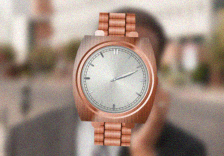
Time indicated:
{"hour": 2, "minute": 11}
